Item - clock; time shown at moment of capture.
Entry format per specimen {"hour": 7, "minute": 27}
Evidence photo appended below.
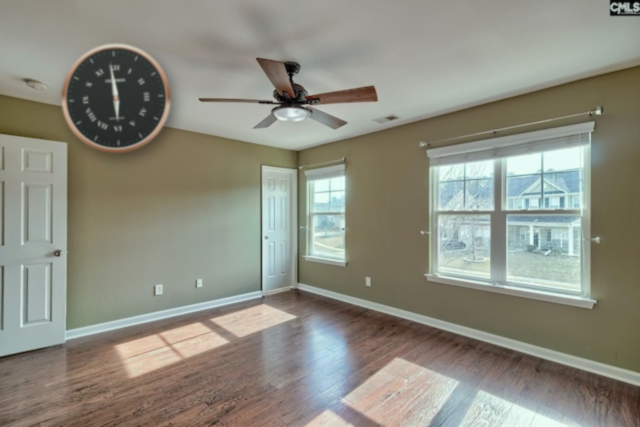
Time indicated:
{"hour": 5, "minute": 59}
